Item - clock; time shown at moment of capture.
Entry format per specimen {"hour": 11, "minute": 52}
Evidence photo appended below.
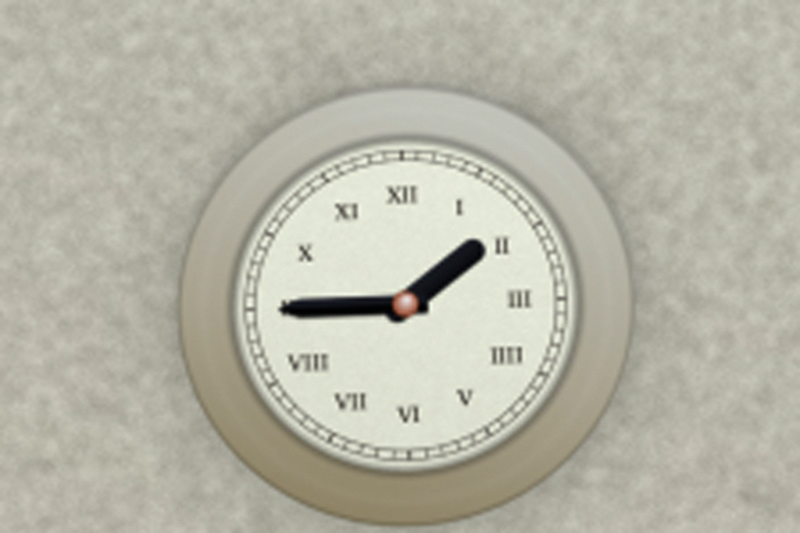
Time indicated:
{"hour": 1, "minute": 45}
